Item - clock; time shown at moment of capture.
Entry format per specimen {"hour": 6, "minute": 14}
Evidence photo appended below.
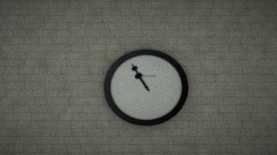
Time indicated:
{"hour": 10, "minute": 55}
